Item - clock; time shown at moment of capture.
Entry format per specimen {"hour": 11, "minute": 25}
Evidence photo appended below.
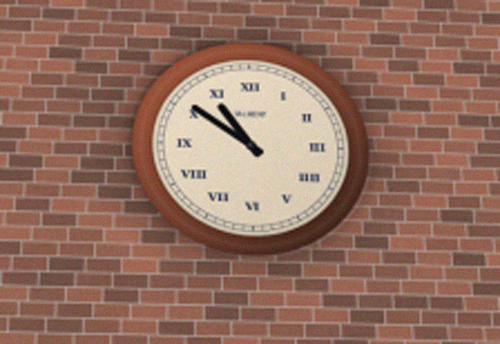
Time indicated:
{"hour": 10, "minute": 51}
